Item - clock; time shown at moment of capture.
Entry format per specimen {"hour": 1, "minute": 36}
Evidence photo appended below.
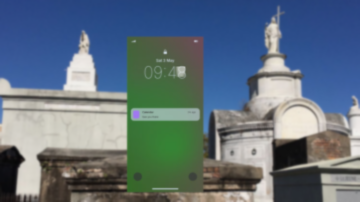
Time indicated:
{"hour": 9, "minute": 48}
